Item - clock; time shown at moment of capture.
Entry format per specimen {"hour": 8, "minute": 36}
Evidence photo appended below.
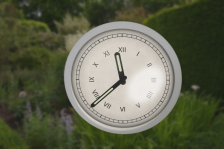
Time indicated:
{"hour": 11, "minute": 38}
